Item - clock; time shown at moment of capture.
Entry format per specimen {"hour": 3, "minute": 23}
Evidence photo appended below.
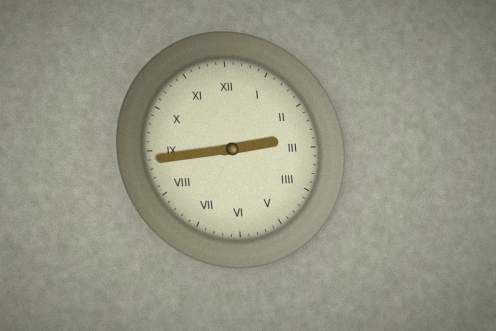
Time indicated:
{"hour": 2, "minute": 44}
